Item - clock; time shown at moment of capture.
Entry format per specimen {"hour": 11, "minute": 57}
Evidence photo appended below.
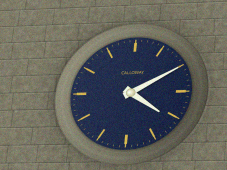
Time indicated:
{"hour": 4, "minute": 10}
